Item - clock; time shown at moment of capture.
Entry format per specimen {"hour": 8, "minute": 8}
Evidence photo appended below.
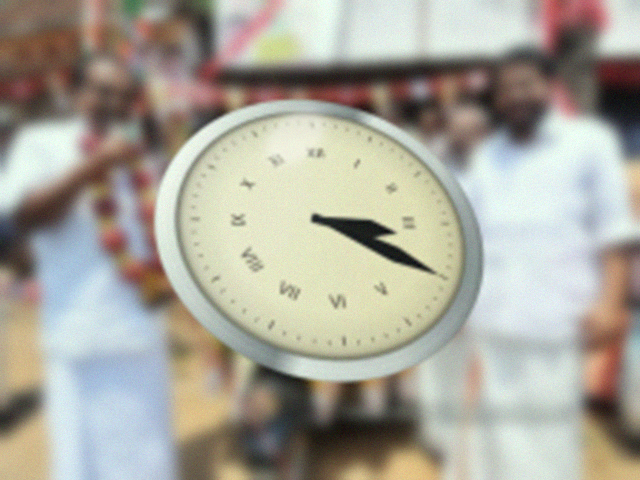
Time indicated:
{"hour": 3, "minute": 20}
